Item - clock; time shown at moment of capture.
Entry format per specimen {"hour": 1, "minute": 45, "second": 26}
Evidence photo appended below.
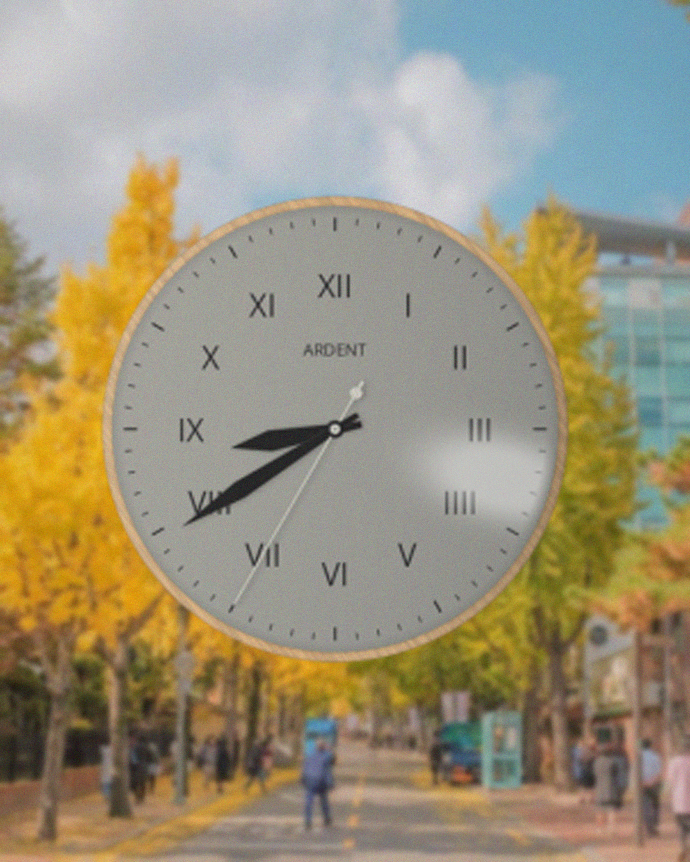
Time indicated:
{"hour": 8, "minute": 39, "second": 35}
